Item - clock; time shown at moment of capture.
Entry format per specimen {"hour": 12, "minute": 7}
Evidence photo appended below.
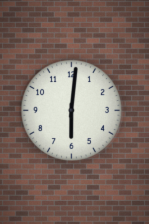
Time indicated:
{"hour": 6, "minute": 1}
